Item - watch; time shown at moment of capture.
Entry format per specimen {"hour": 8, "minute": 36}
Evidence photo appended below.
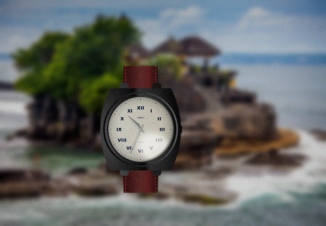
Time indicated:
{"hour": 10, "minute": 34}
